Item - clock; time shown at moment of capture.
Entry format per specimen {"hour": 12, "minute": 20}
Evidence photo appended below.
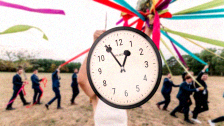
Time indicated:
{"hour": 12, "minute": 55}
